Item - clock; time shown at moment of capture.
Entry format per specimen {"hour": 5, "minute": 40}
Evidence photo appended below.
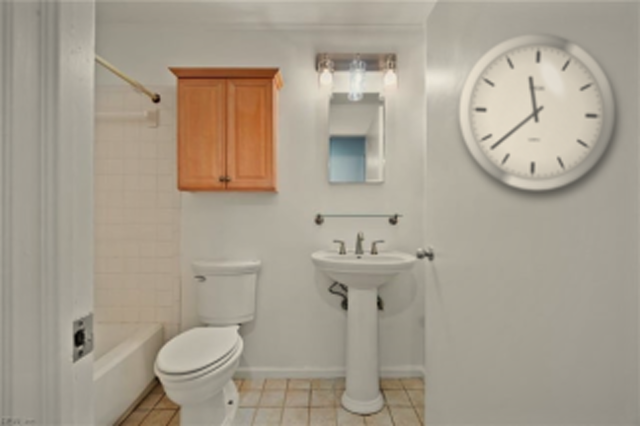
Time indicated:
{"hour": 11, "minute": 38}
